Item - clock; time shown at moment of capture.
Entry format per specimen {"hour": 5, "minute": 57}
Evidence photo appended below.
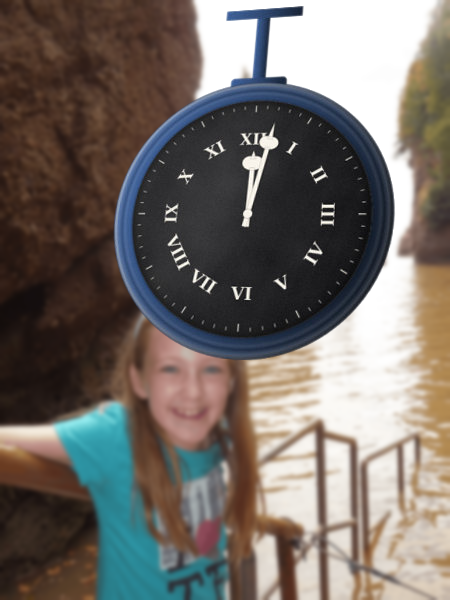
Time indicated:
{"hour": 12, "minute": 2}
